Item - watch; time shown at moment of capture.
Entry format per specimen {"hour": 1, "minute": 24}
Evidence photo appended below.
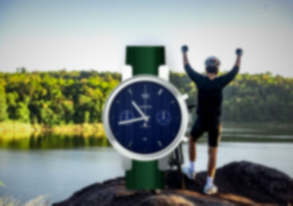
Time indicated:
{"hour": 10, "minute": 43}
